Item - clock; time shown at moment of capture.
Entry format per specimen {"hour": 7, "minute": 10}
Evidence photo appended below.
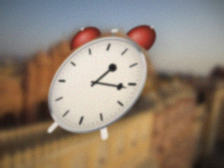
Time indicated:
{"hour": 1, "minute": 16}
